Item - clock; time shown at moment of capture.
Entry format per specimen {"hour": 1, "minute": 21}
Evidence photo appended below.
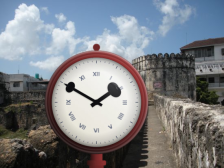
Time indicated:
{"hour": 1, "minute": 50}
